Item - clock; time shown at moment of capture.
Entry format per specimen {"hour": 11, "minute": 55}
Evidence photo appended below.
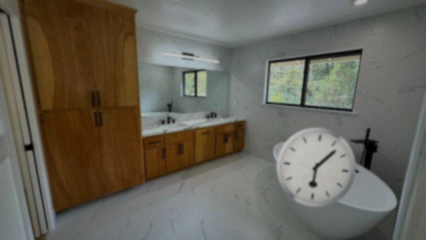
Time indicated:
{"hour": 6, "minute": 7}
